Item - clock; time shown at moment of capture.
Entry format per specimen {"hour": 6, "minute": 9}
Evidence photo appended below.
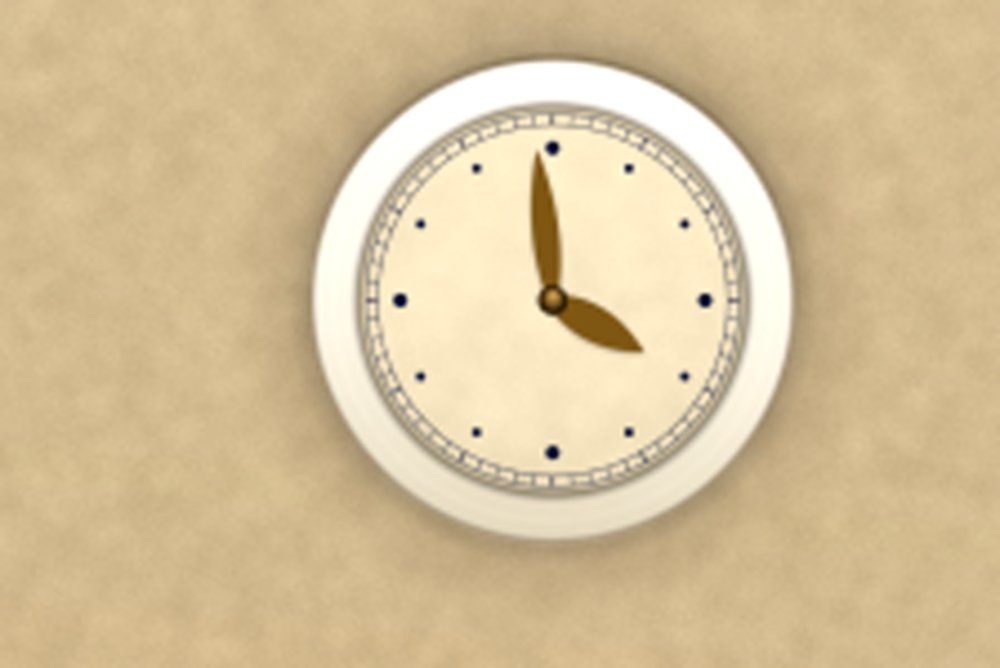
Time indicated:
{"hour": 3, "minute": 59}
